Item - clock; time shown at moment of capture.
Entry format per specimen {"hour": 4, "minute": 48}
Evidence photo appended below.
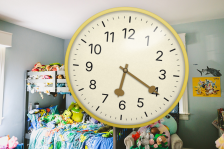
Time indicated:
{"hour": 6, "minute": 20}
